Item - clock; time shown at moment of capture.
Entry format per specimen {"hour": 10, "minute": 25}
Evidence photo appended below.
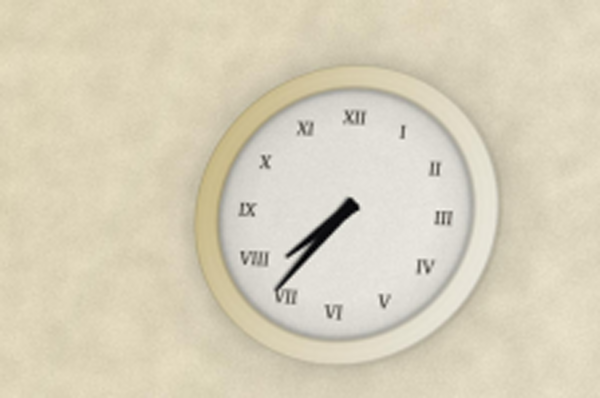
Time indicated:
{"hour": 7, "minute": 36}
